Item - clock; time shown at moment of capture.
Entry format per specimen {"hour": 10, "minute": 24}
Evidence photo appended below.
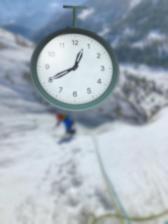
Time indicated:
{"hour": 12, "minute": 40}
